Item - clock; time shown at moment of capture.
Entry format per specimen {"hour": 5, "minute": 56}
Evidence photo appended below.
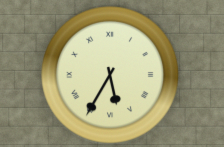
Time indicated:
{"hour": 5, "minute": 35}
